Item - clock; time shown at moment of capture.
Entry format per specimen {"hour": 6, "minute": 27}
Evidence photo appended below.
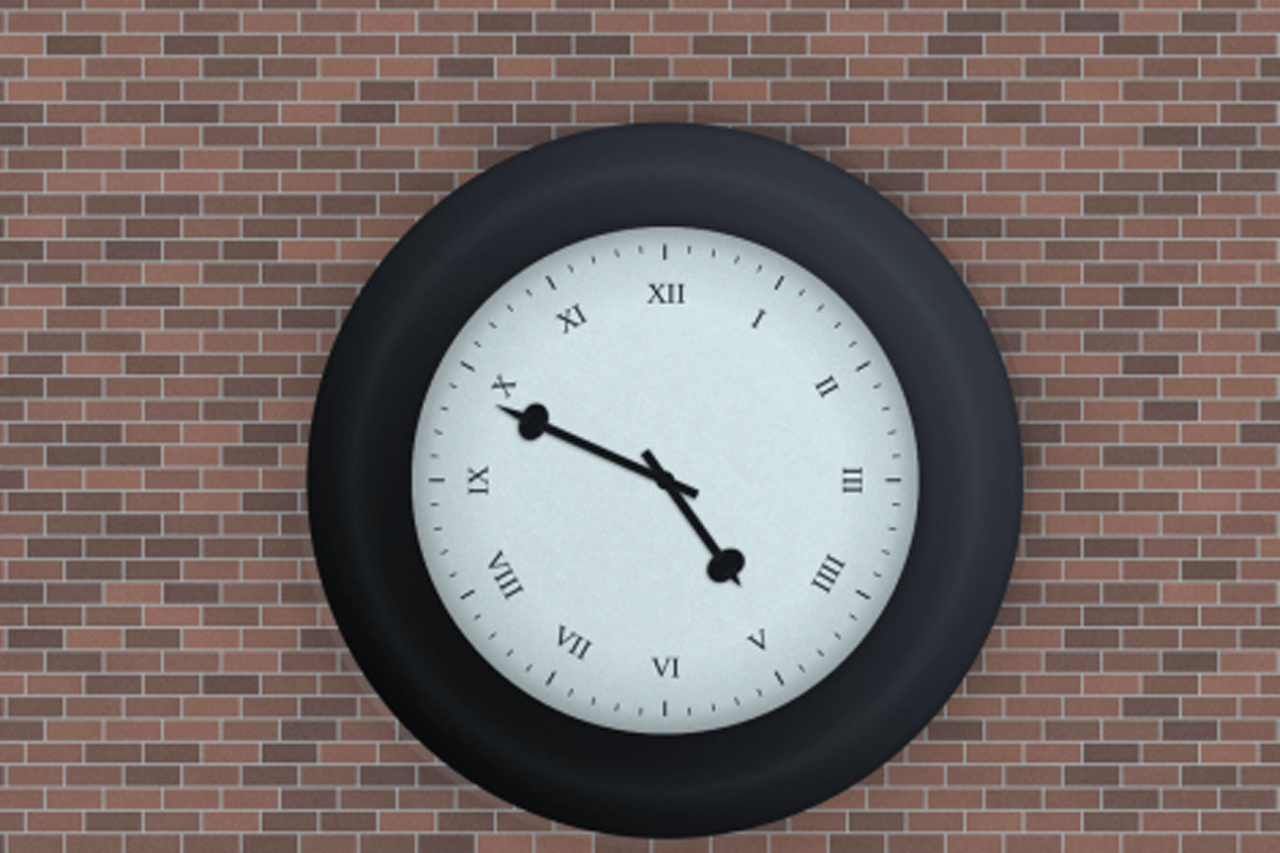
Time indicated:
{"hour": 4, "minute": 49}
